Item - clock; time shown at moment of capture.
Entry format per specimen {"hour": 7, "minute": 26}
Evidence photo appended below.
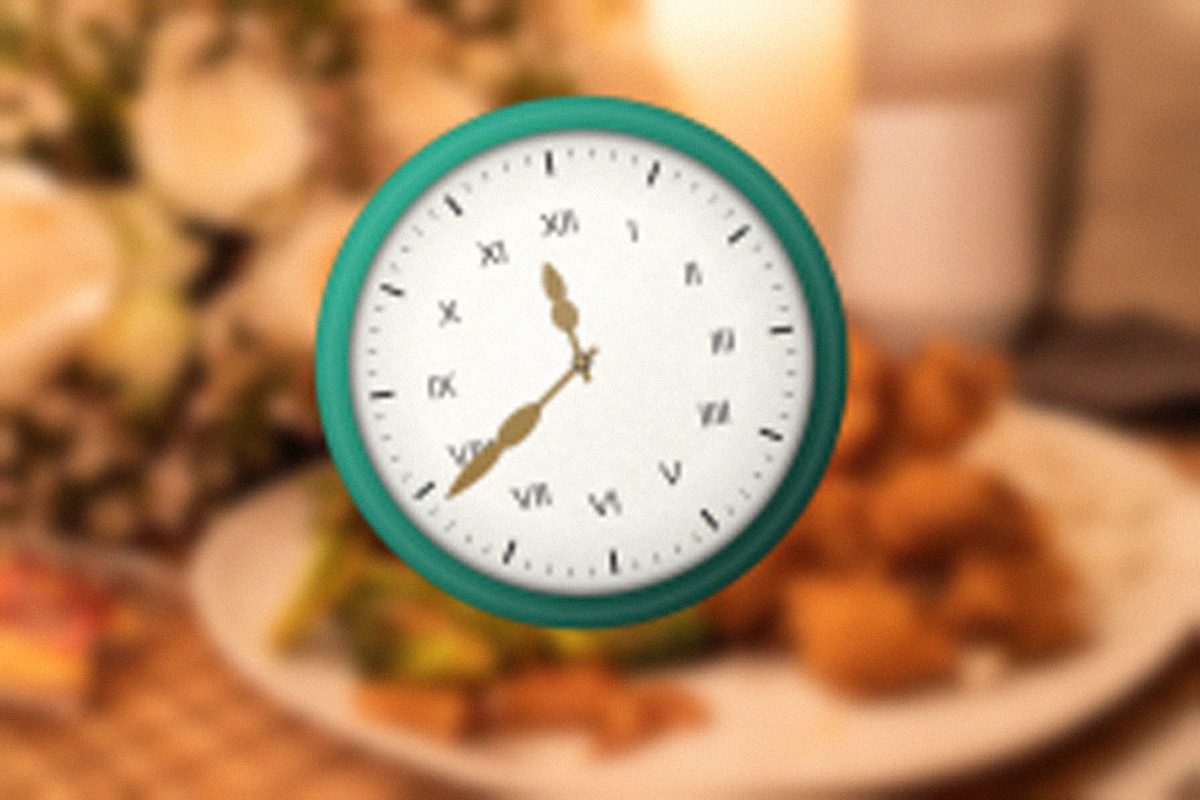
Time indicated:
{"hour": 11, "minute": 39}
